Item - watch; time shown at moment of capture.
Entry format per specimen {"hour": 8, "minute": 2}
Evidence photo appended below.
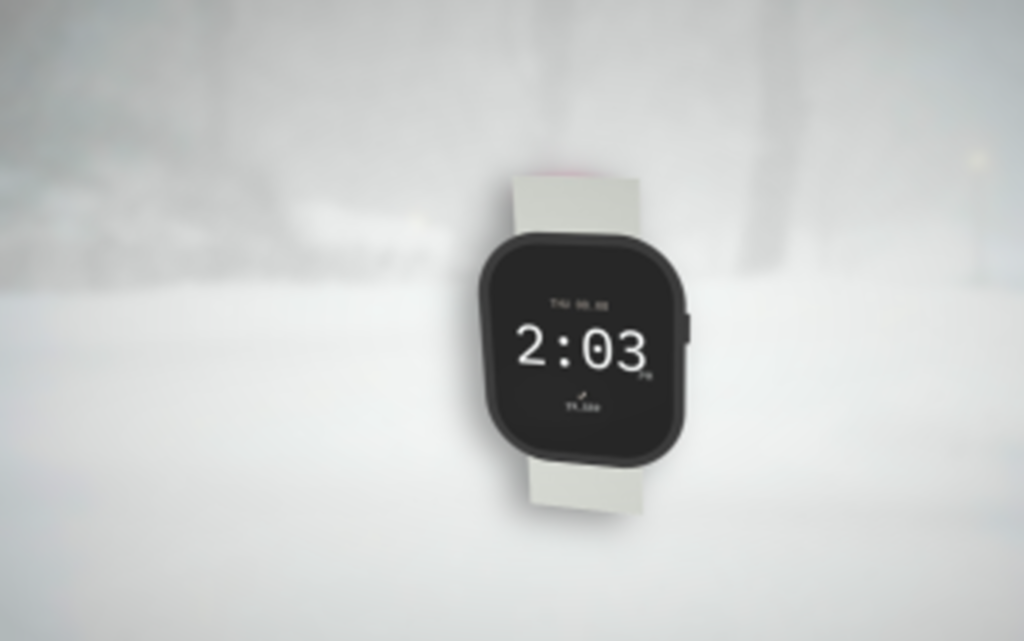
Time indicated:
{"hour": 2, "minute": 3}
